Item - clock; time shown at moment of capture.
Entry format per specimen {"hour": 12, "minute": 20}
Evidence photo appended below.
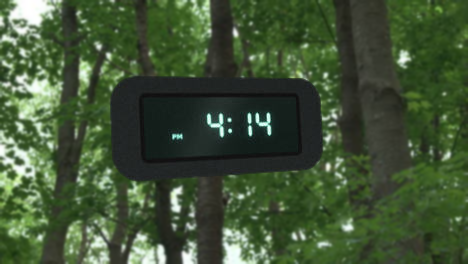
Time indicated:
{"hour": 4, "minute": 14}
